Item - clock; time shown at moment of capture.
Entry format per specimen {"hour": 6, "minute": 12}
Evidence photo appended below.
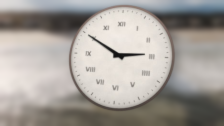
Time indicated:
{"hour": 2, "minute": 50}
